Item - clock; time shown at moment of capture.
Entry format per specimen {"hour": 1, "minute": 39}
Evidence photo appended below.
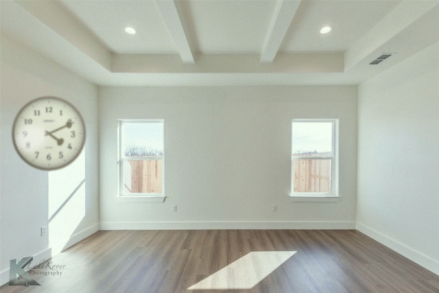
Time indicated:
{"hour": 4, "minute": 11}
